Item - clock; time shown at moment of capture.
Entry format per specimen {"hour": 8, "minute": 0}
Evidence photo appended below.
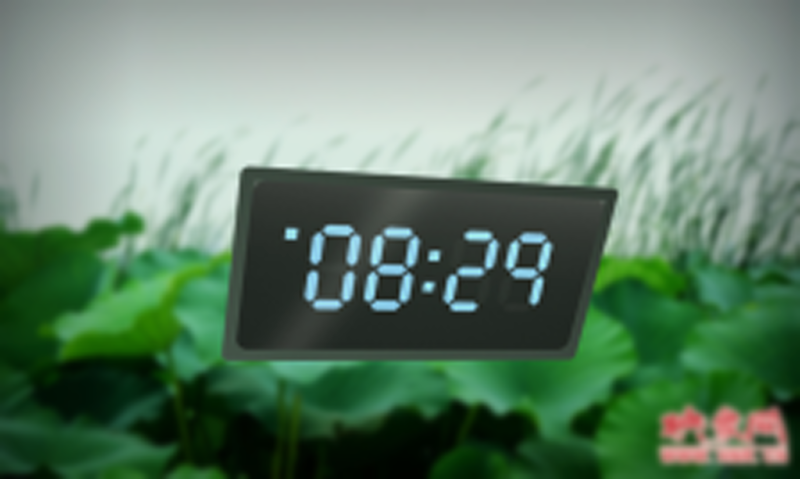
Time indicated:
{"hour": 8, "minute": 29}
